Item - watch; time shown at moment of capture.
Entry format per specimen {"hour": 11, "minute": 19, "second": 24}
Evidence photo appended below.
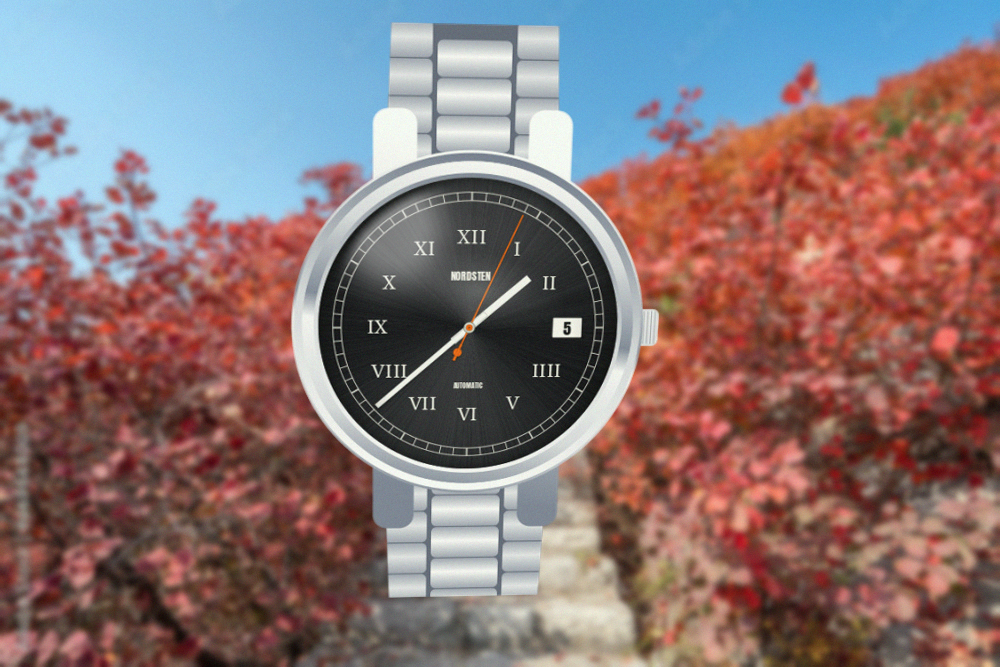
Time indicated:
{"hour": 1, "minute": 38, "second": 4}
